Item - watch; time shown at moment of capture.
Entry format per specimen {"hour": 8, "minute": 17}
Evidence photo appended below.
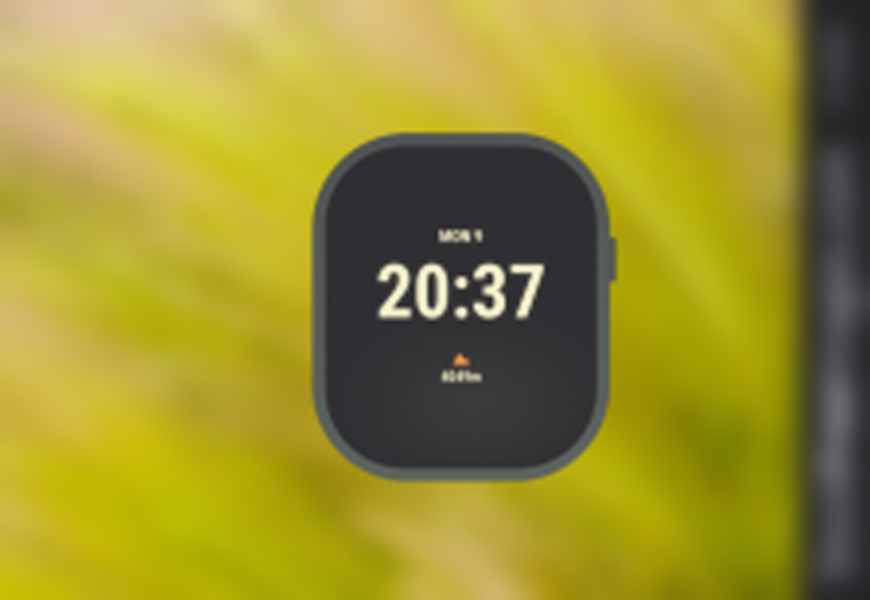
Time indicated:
{"hour": 20, "minute": 37}
